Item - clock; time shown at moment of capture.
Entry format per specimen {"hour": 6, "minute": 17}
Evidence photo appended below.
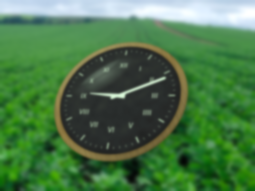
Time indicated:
{"hour": 9, "minute": 11}
